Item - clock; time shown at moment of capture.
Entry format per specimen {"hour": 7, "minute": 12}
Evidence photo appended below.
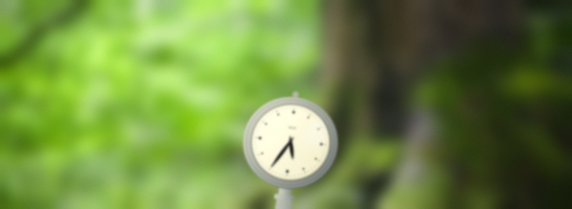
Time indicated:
{"hour": 5, "minute": 35}
